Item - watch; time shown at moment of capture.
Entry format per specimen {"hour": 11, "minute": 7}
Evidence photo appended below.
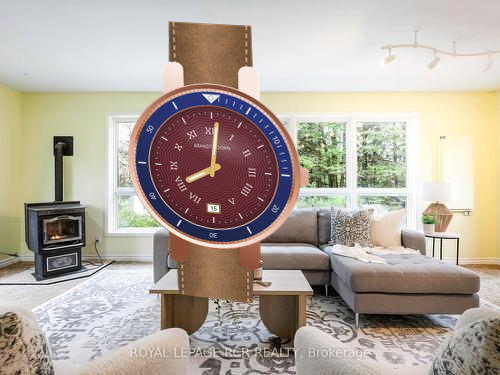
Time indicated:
{"hour": 8, "minute": 1}
